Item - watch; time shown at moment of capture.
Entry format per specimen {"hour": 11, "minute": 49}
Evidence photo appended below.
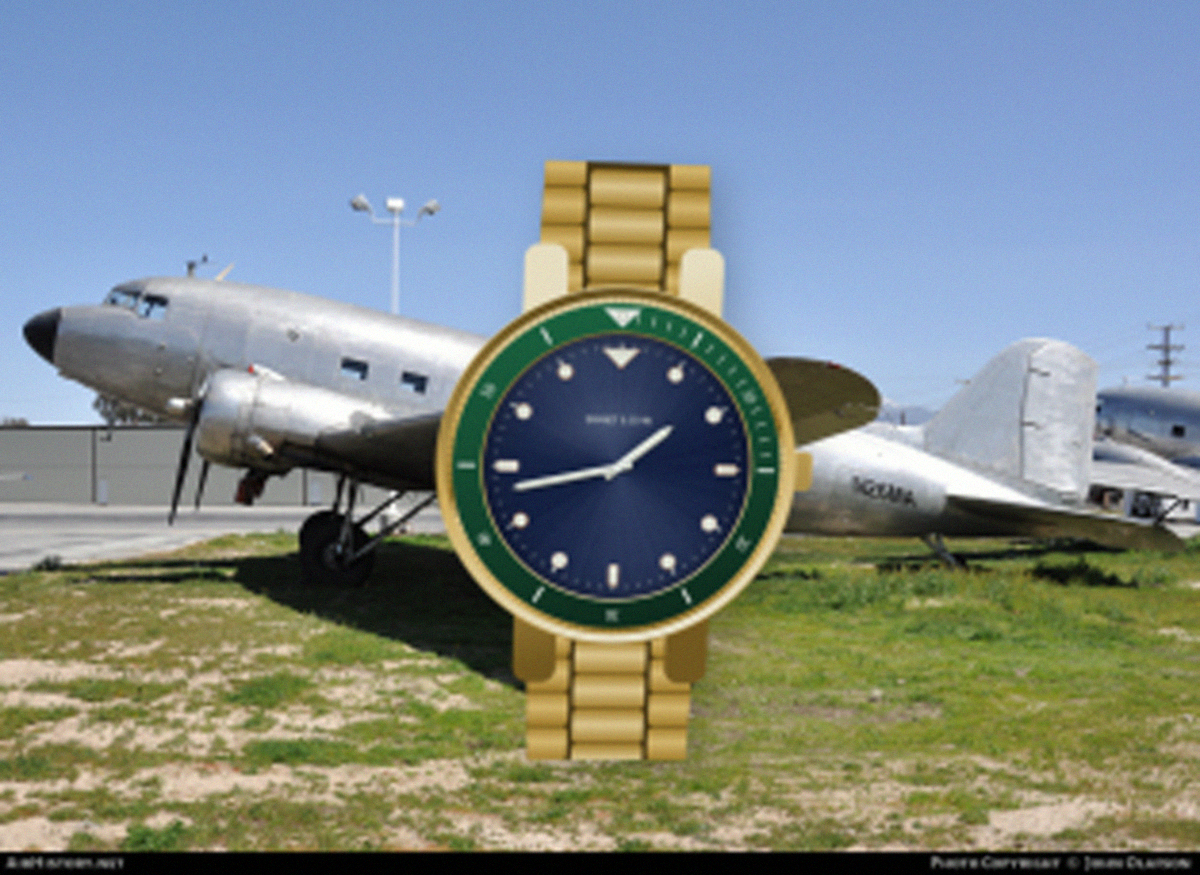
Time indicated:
{"hour": 1, "minute": 43}
